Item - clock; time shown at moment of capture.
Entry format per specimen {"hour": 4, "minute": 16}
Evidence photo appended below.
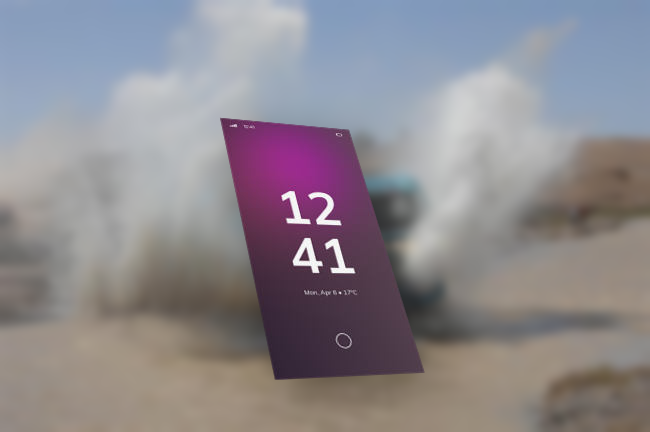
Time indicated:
{"hour": 12, "minute": 41}
